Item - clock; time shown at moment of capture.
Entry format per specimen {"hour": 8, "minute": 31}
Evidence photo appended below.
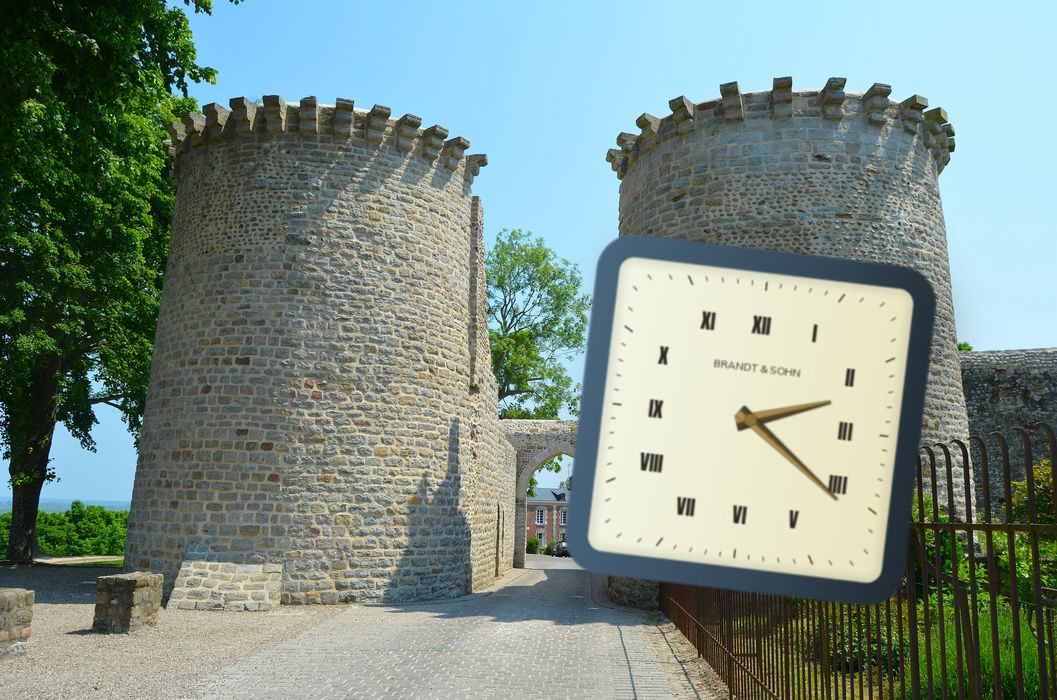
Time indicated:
{"hour": 2, "minute": 21}
